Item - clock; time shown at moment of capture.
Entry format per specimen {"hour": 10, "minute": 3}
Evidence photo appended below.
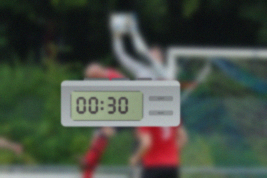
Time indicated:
{"hour": 0, "minute": 30}
